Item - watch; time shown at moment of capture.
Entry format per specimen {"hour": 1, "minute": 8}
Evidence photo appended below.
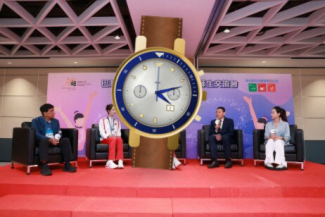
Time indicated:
{"hour": 4, "minute": 12}
